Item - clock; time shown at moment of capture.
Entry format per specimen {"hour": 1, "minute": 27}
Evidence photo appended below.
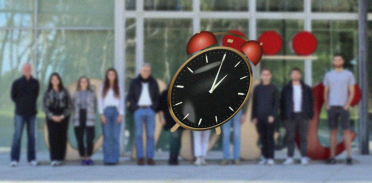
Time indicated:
{"hour": 1, "minute": 0}
